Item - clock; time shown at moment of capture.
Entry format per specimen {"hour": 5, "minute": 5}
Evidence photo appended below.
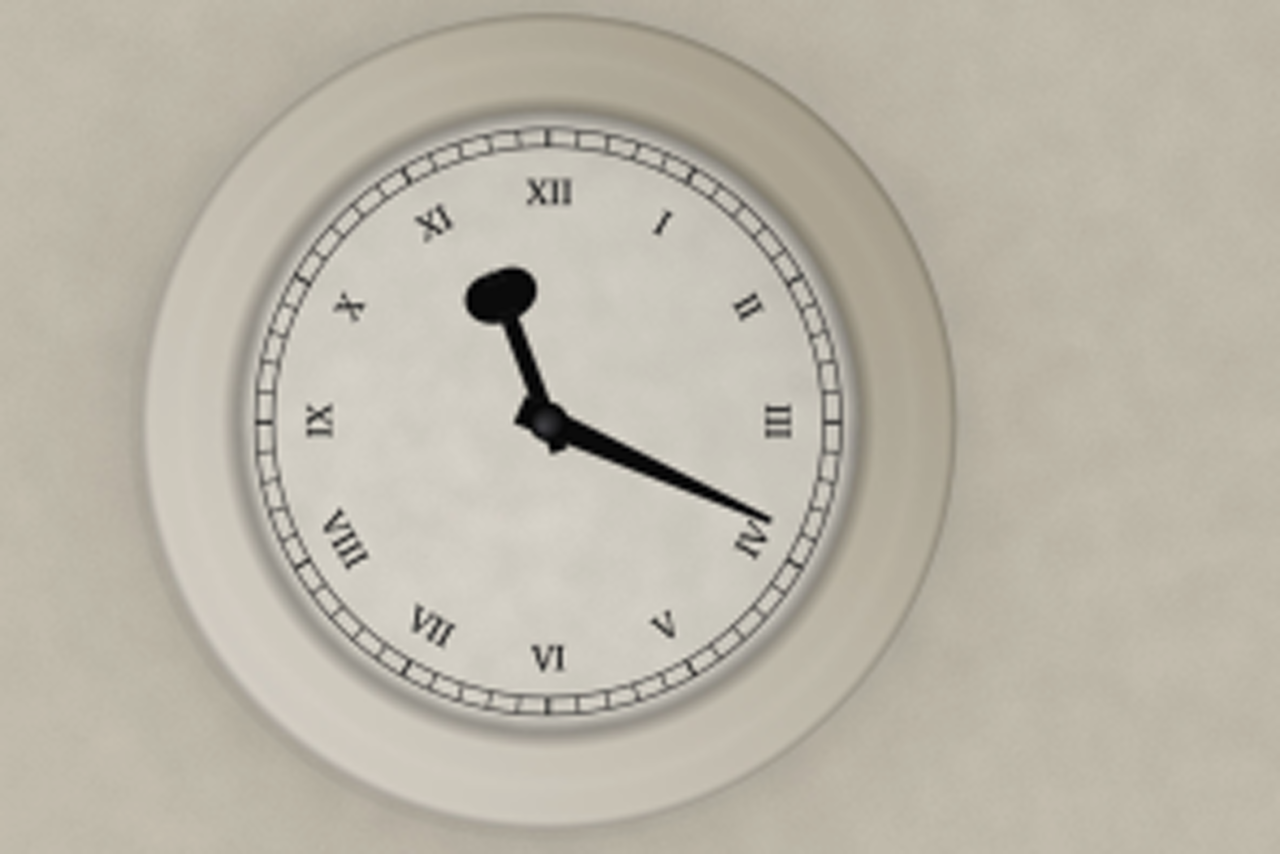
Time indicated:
{"hour": 11, "minute": 19}
